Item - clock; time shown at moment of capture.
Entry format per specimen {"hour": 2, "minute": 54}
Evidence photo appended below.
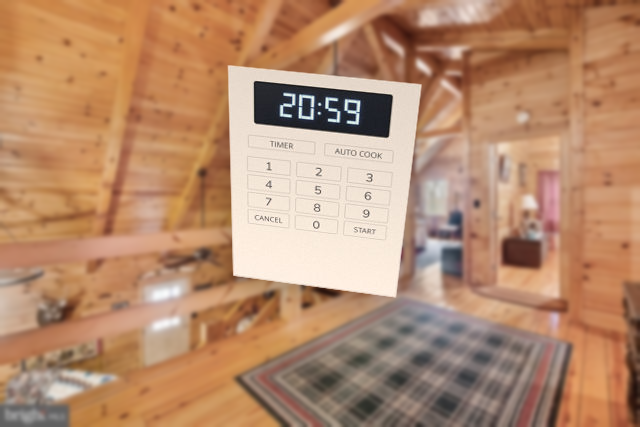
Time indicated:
{"hour": 20, "minute": 59}
